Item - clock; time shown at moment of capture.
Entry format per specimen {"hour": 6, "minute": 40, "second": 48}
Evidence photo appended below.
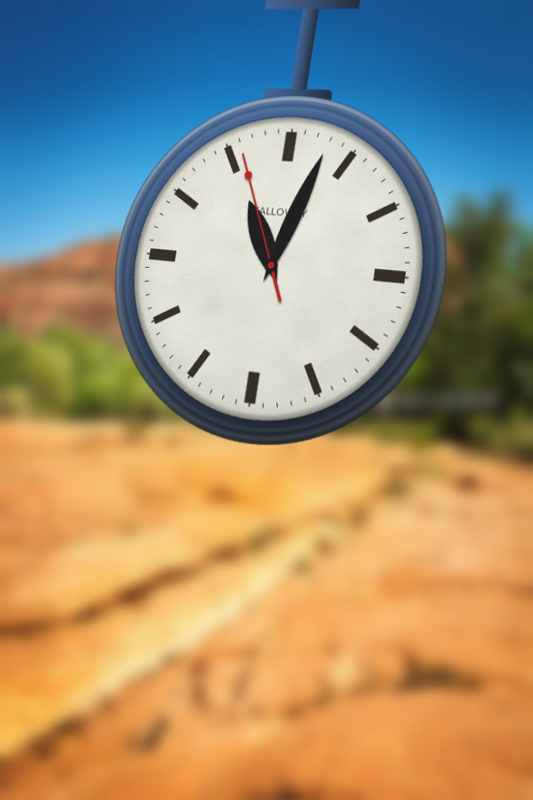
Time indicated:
{"hour": 11, "minute": 2, "second": 56}
